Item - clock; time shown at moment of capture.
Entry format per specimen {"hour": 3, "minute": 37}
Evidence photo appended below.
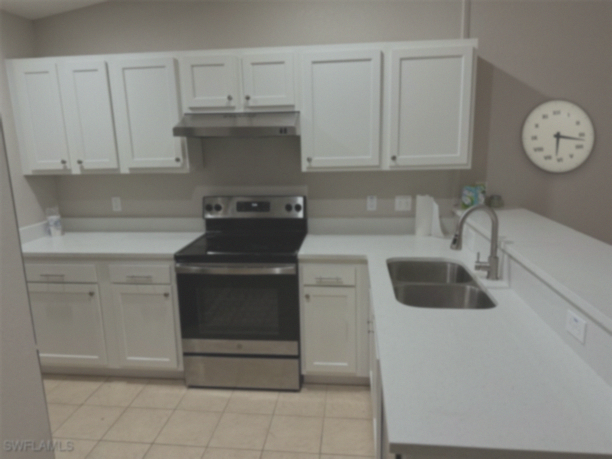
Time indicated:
{"hour": 6, "minute": 17}
